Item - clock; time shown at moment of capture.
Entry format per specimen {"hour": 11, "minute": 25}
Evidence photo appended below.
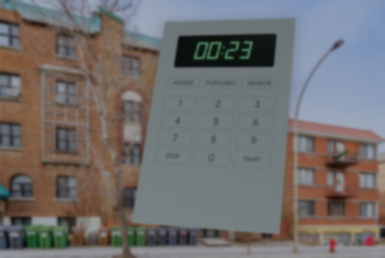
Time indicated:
{"hour": 0, "minute": 23}
